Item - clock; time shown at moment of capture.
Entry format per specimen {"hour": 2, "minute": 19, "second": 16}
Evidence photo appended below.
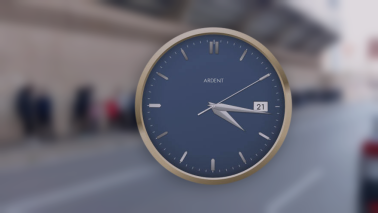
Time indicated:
{"hour": 4, "minute": 16, "second": 10}
